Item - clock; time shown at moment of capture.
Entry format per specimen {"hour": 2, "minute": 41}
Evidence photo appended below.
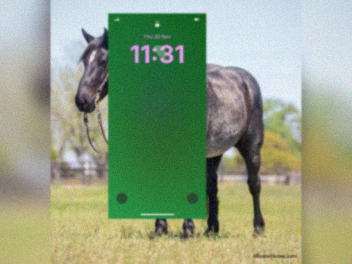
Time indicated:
{"hour": 11, "minute": 31}
